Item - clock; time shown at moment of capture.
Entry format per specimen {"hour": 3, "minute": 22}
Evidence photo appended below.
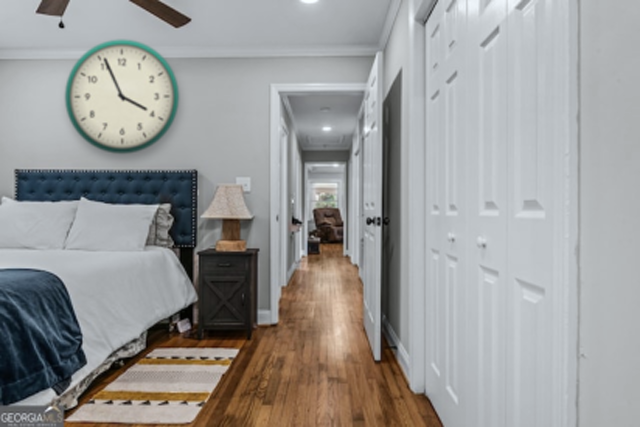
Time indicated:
{"hour": 3, "minute": 56}
